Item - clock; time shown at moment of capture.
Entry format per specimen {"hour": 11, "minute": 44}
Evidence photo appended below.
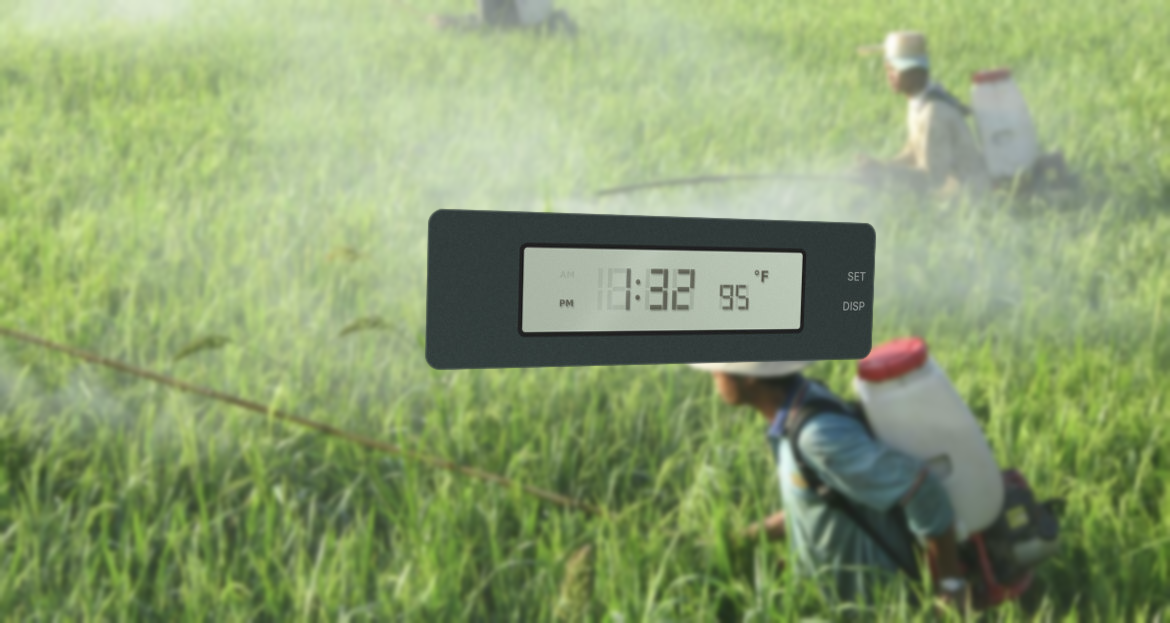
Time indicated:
{"hour": 1, "minute": 32}
